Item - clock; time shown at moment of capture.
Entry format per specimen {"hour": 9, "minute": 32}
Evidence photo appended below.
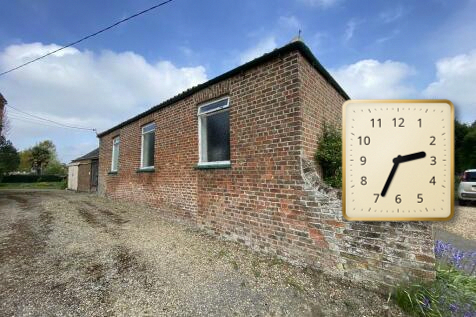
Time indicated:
{"hour": 2, "minute": 34}
